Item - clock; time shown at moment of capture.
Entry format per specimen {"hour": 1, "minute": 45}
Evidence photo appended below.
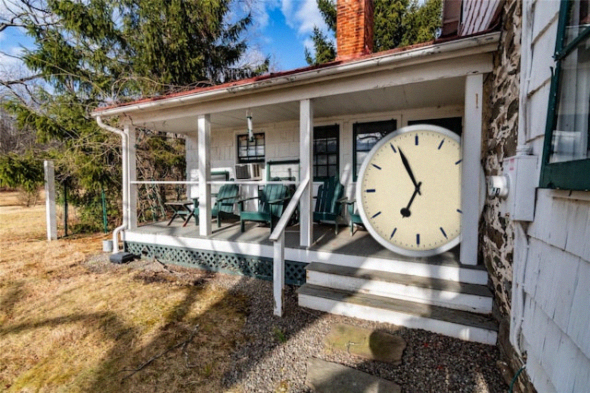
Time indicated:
{"hour": 6, "minute": 56}
